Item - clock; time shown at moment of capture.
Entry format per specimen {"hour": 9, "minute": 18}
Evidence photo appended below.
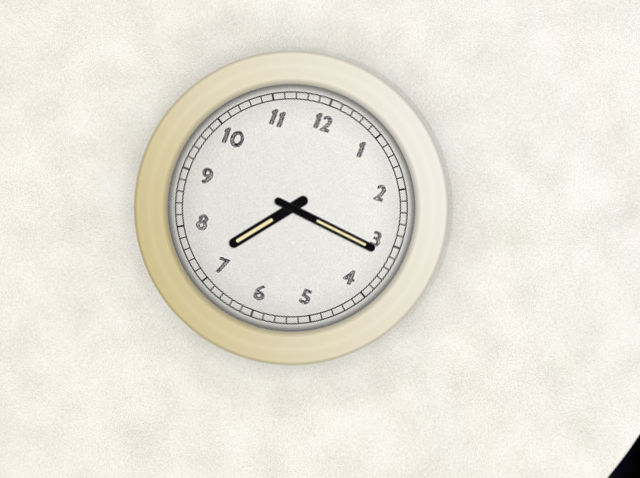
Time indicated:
{"hour": 7, "minute": 16}
